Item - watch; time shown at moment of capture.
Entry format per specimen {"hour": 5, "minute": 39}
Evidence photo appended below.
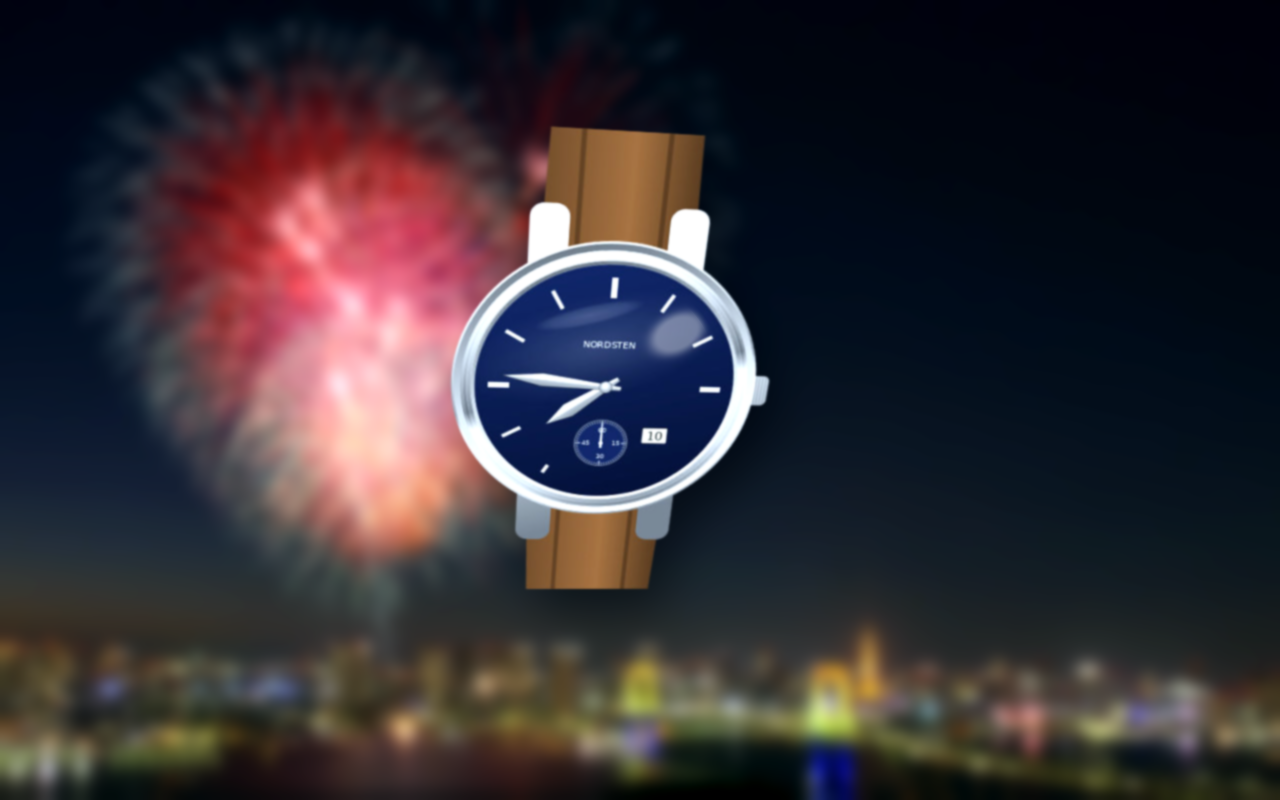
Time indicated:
{"hour": 7, "minute": 46}
